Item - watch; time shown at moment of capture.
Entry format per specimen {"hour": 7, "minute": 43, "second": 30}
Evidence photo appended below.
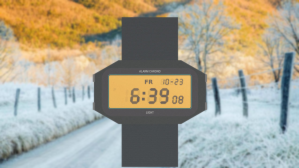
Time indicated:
{"hour": 6, "minute": 39, "second": 8}
